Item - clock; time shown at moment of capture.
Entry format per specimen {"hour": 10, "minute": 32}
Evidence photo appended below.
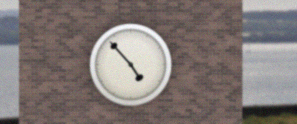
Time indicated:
{"hour": 4, "minute": 53}
